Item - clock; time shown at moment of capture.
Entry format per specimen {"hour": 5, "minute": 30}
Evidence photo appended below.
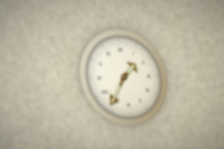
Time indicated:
{"hour": 1, "minute": 36}
